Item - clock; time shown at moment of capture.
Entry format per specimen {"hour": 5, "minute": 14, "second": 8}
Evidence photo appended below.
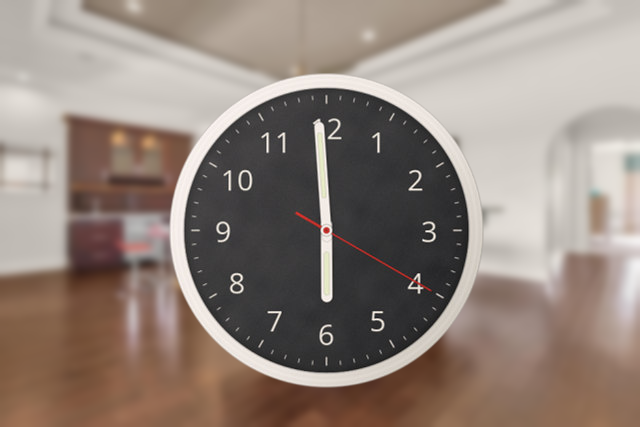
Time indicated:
{"hour": 5, "minute": 59, "second": 20}
